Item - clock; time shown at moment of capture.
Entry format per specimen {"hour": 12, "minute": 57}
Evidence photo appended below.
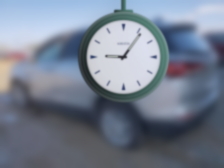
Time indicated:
{"hour": 9, "minute": 6}
